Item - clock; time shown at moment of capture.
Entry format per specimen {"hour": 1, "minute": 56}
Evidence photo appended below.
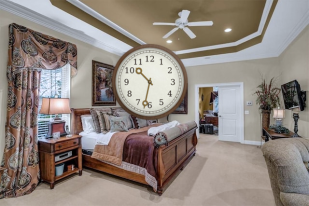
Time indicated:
{"hour": 10, "minute": 32}
